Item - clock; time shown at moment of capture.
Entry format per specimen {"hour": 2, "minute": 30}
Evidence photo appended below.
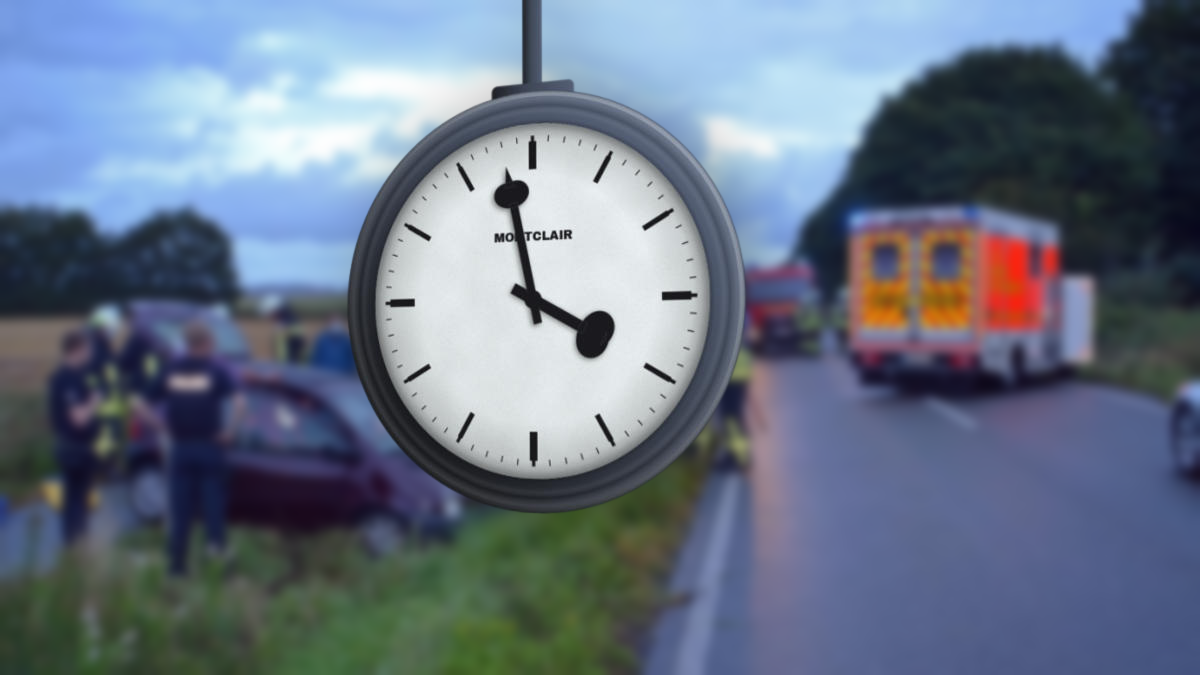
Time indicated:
{"hour": 3, "minute": 58}
